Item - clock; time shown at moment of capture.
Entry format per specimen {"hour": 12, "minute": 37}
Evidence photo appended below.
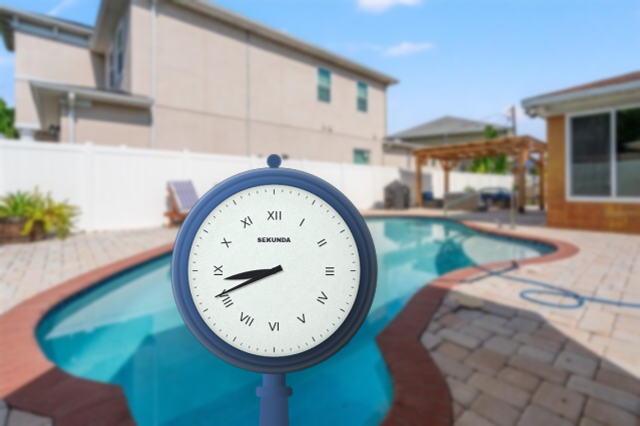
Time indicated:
{"hour": 8, "minute": 41}
